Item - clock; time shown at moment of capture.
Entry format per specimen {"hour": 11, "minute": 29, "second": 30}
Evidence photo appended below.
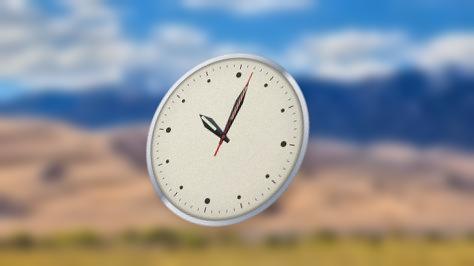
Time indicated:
{"hour": 10, "minute": 2, "second": 2}
